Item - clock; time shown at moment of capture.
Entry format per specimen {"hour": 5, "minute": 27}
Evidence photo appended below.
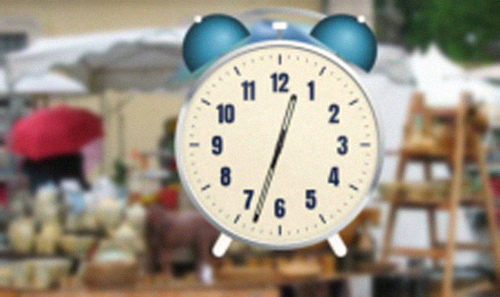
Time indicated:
{"hour": 12, "minute": 33}
